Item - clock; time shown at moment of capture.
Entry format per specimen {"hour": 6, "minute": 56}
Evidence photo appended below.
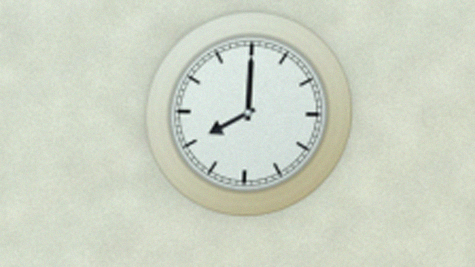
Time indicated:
{"hour": 8, "minute": 0}
